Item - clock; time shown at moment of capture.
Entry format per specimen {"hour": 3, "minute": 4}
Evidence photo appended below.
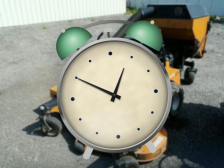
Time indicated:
{"hour": 12, "minute": 50}
